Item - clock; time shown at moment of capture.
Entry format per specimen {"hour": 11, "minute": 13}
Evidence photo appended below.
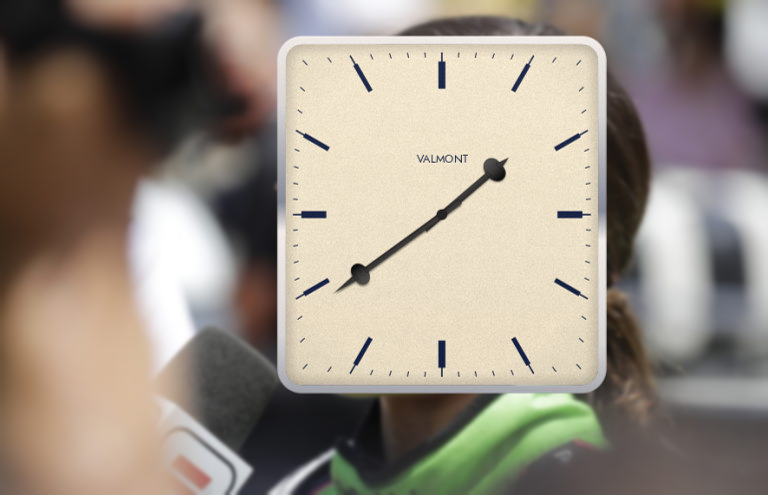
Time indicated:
{"hour": 1, "minute": 39}
